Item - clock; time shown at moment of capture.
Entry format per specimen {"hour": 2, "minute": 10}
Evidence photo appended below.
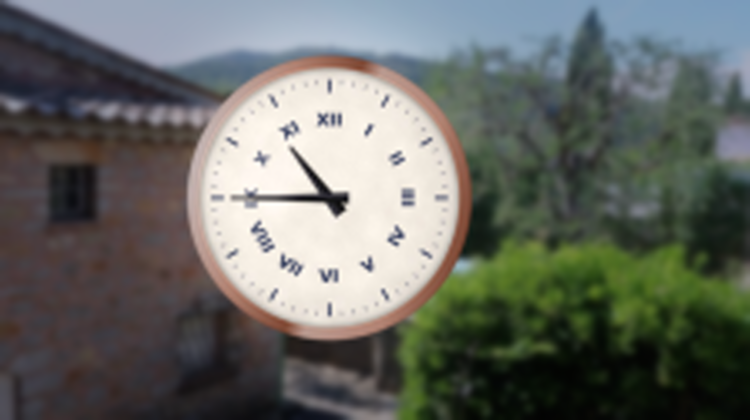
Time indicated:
{"hour": 10, "minute": 45}
